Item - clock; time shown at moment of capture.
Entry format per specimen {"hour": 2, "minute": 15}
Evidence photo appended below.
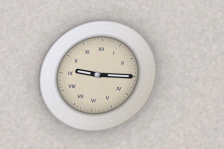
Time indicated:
{"hour": 9, "minute": 15}
